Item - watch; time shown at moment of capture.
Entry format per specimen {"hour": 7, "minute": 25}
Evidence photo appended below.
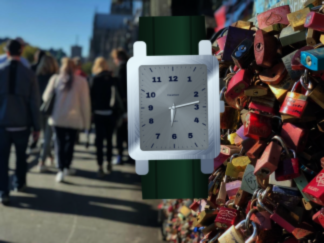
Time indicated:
{"hour": 6, "minute": 13}
